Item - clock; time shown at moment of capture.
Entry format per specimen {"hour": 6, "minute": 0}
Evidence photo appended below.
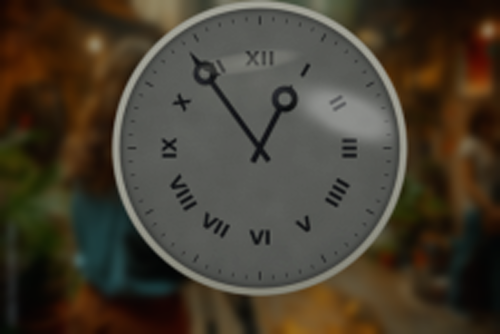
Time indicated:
{"hour": 12, "minute": 54}
